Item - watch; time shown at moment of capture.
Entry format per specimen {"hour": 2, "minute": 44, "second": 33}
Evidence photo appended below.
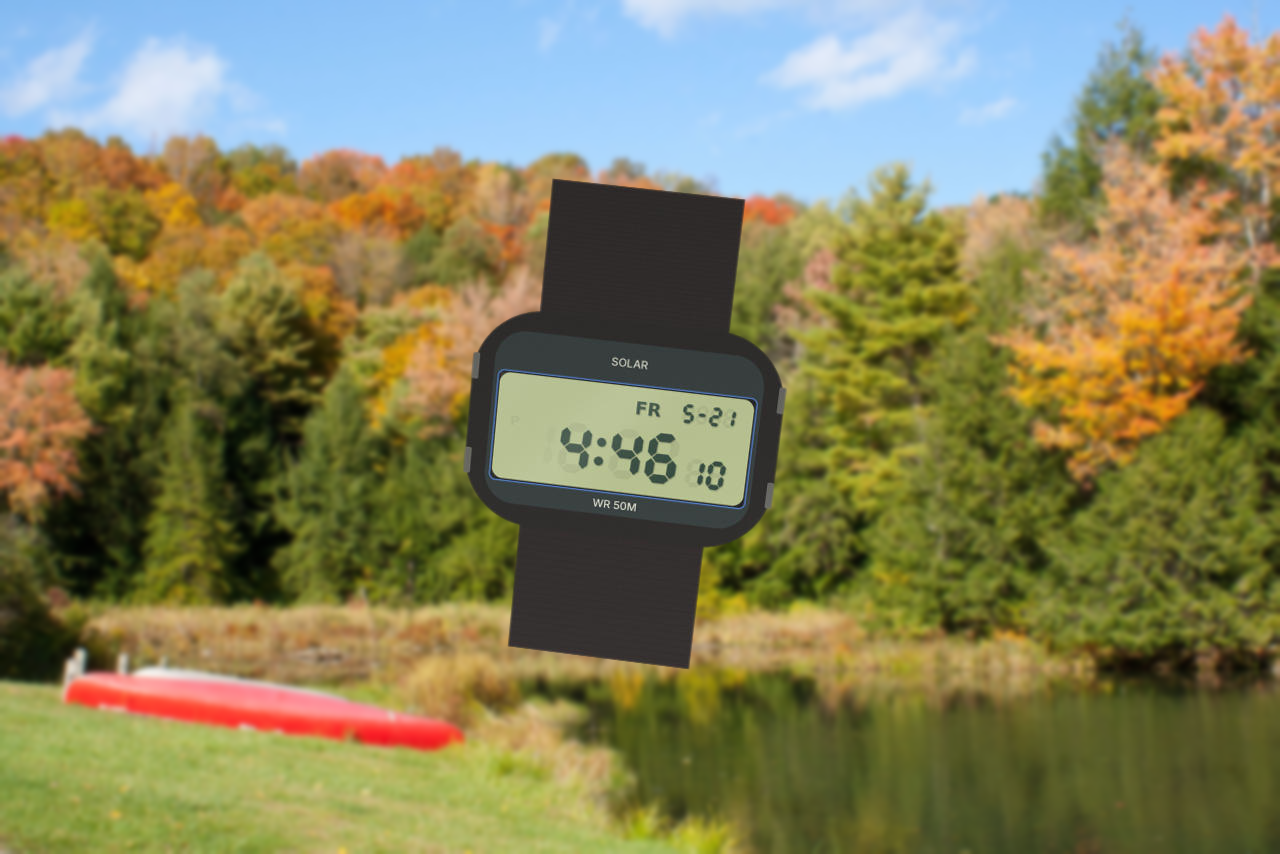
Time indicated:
{"hour": 4, "minute": 46, "second": 10}
